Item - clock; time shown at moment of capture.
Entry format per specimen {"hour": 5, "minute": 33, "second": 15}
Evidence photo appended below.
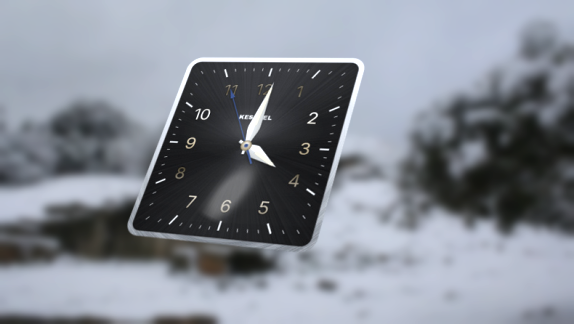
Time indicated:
{"hour": 4, "minute": 0, "second": 55}
